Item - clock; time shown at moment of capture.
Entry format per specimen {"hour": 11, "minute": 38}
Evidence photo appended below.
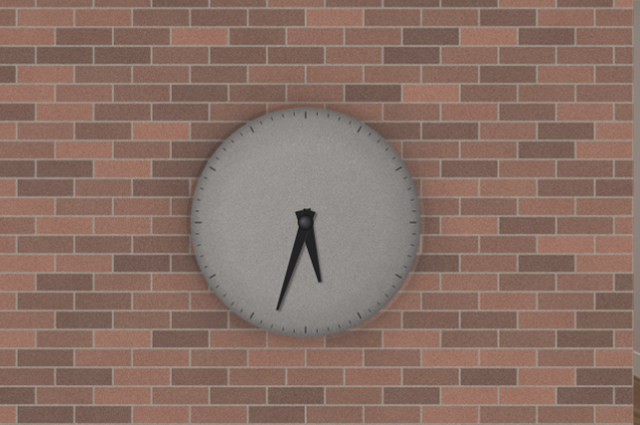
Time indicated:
{"hour": 5, "minute": 33}
